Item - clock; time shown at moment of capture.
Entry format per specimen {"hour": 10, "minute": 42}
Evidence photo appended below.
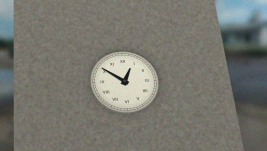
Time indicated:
{"hour": 12, "minute": 51}
